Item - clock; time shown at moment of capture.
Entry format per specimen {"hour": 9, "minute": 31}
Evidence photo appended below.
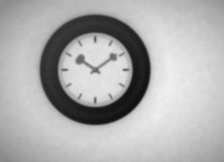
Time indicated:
{"hour": 10, "minute": 9}
